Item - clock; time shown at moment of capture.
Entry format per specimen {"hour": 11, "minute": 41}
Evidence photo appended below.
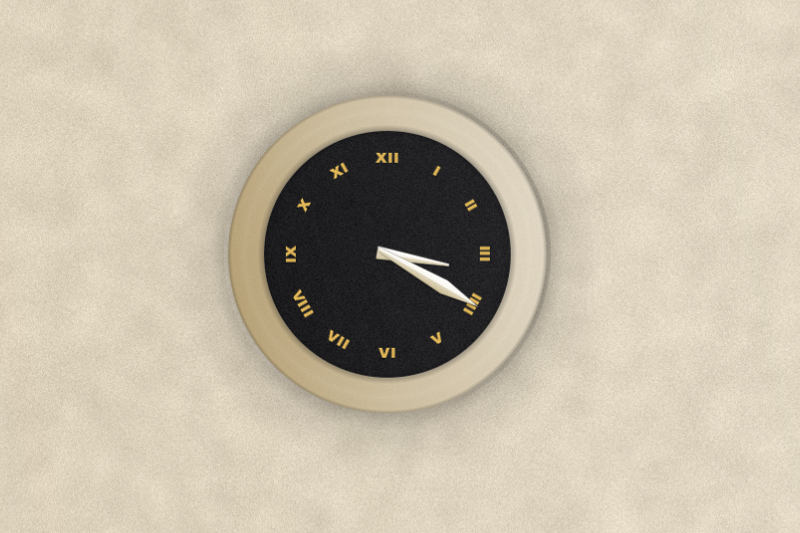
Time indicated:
{"hour": 3, "minute": 20}
